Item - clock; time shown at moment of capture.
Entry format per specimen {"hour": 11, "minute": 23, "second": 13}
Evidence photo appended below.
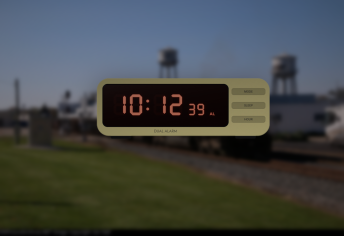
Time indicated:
{"hour": 10, "minute": 12, "second": 39}
